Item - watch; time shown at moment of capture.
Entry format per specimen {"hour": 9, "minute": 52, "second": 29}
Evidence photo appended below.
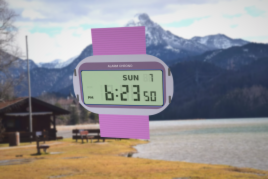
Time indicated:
{"hour": 6, "minute": 23, "second": 50}
